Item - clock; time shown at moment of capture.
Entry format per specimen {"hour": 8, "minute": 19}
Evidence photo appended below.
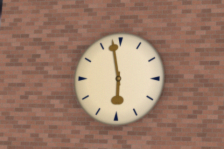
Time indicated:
{"hour": 5, "minute": 58}
